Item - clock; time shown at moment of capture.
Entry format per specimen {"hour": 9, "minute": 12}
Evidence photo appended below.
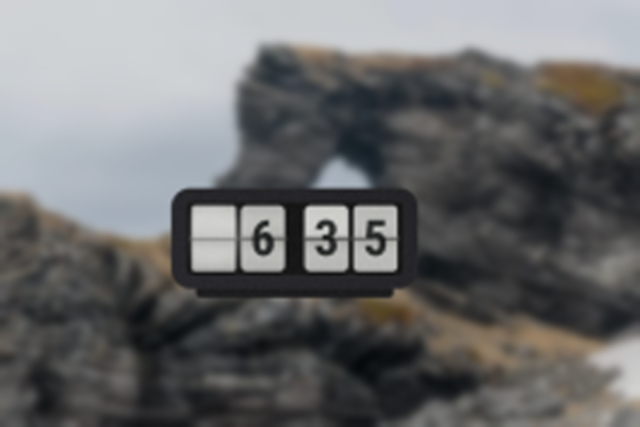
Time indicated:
{"hour": 6, "minute": 35}
